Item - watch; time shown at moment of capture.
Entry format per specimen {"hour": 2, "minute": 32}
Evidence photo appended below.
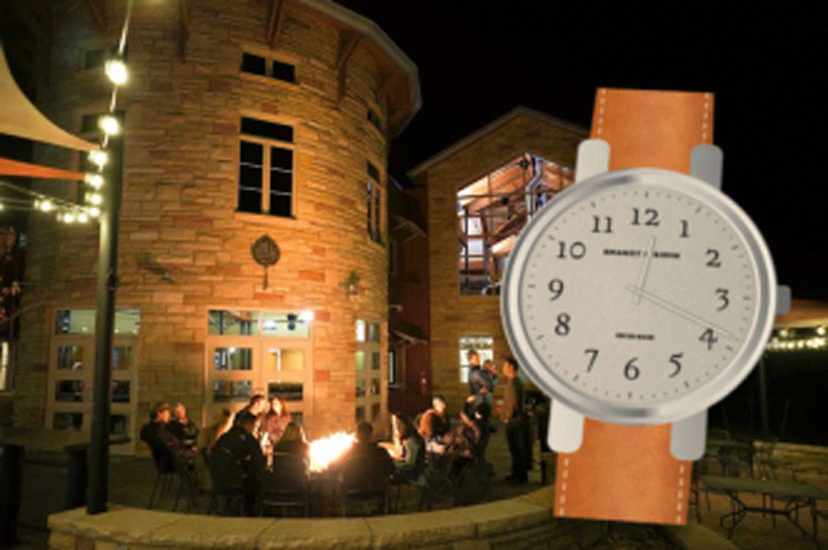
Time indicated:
{"hour": 12, "minute": 19}
